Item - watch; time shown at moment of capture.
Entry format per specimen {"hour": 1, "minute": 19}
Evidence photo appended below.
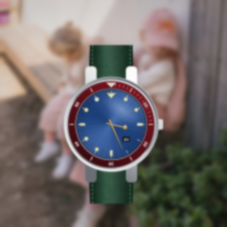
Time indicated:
{"hour": 3, "minute": 26}
